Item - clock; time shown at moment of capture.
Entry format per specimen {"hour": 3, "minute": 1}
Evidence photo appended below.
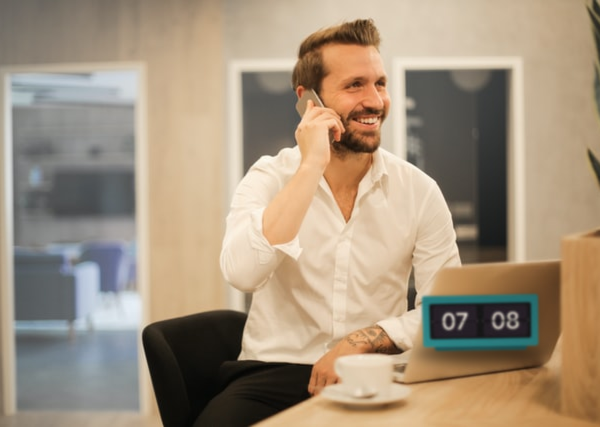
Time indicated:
{"hour": 7, "minute": 8}
